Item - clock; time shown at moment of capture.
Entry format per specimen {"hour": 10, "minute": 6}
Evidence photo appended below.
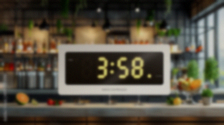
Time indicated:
{"hour": 3, "minute": 58}
